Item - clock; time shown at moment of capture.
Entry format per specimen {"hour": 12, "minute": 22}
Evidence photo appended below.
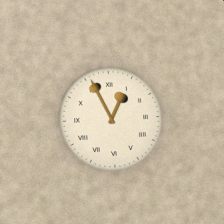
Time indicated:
{"hour": 12, "minute": 56}
